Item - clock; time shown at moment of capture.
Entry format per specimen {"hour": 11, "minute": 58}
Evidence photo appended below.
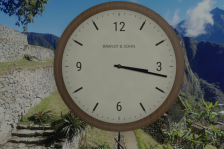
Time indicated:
{"hour": 3, "minute": 17}
